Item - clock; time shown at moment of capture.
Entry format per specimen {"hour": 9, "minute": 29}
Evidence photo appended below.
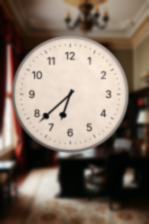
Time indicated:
{"hour": 6, "minute": 38}
